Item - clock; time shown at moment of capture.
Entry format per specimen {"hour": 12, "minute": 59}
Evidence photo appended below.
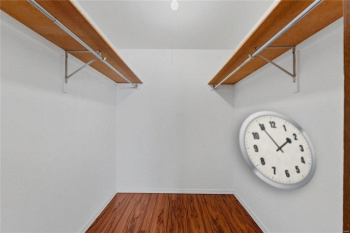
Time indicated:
{"hour": 1, "minute": 55}
